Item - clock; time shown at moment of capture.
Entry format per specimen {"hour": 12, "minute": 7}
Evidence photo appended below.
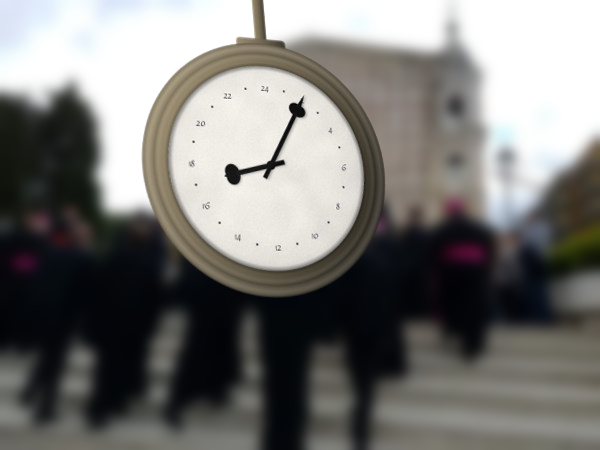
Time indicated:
{"hour": 17, "minute": 5}
